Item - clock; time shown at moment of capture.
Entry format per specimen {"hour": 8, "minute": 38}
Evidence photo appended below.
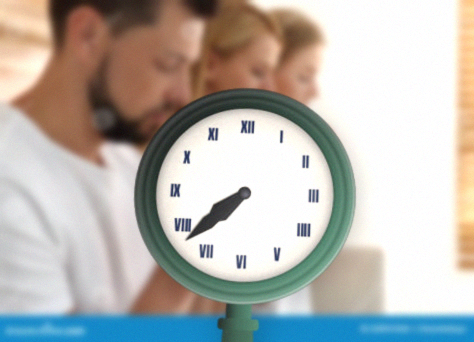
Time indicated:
{"hour": 7, "minute": 38}
